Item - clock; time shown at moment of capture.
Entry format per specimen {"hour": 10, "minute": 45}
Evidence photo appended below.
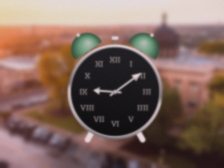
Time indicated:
{"hour": 9, "minute": 9}
